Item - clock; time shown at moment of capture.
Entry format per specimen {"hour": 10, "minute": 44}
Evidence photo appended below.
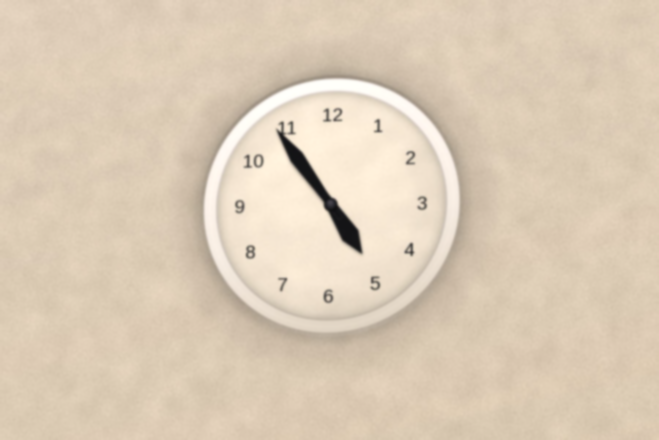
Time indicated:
{"hour": 4, "minute": 54}
